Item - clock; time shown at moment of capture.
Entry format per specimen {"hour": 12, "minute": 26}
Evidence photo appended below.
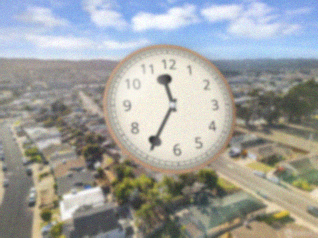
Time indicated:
{"hour": 11, "minute": 35}
